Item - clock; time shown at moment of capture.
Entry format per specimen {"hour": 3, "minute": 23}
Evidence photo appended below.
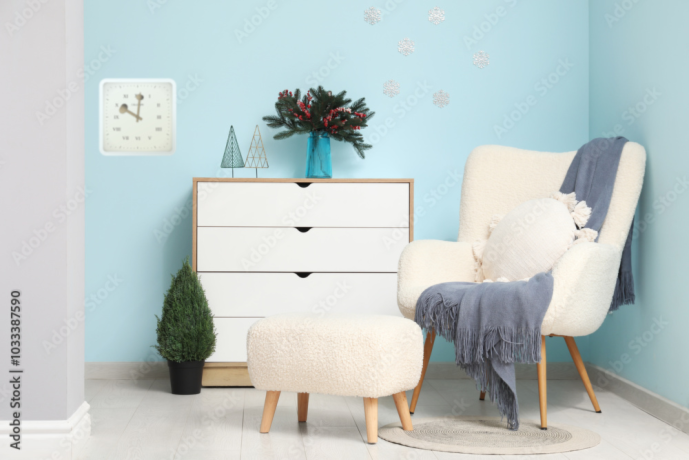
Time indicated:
{"hour": 10, "minute": 1}
